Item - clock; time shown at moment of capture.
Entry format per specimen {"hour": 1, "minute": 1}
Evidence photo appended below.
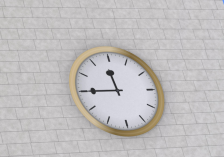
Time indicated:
{"hour": 11, "minute": 45}
